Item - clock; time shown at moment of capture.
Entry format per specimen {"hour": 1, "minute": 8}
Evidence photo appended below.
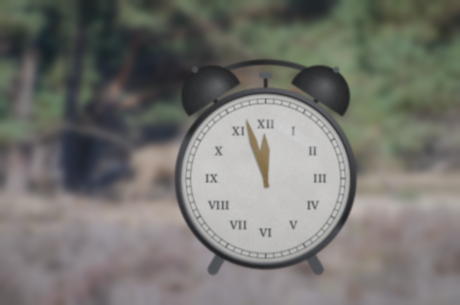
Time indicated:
{"hour": 11, "minute": 57}
